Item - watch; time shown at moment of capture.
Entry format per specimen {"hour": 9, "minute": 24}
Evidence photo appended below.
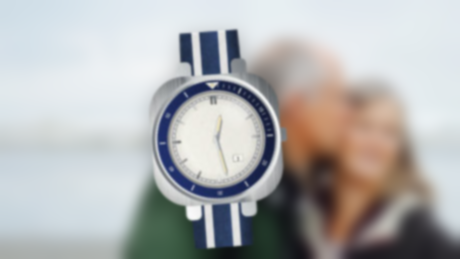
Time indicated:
{"hour": 12, "minute": 28}
